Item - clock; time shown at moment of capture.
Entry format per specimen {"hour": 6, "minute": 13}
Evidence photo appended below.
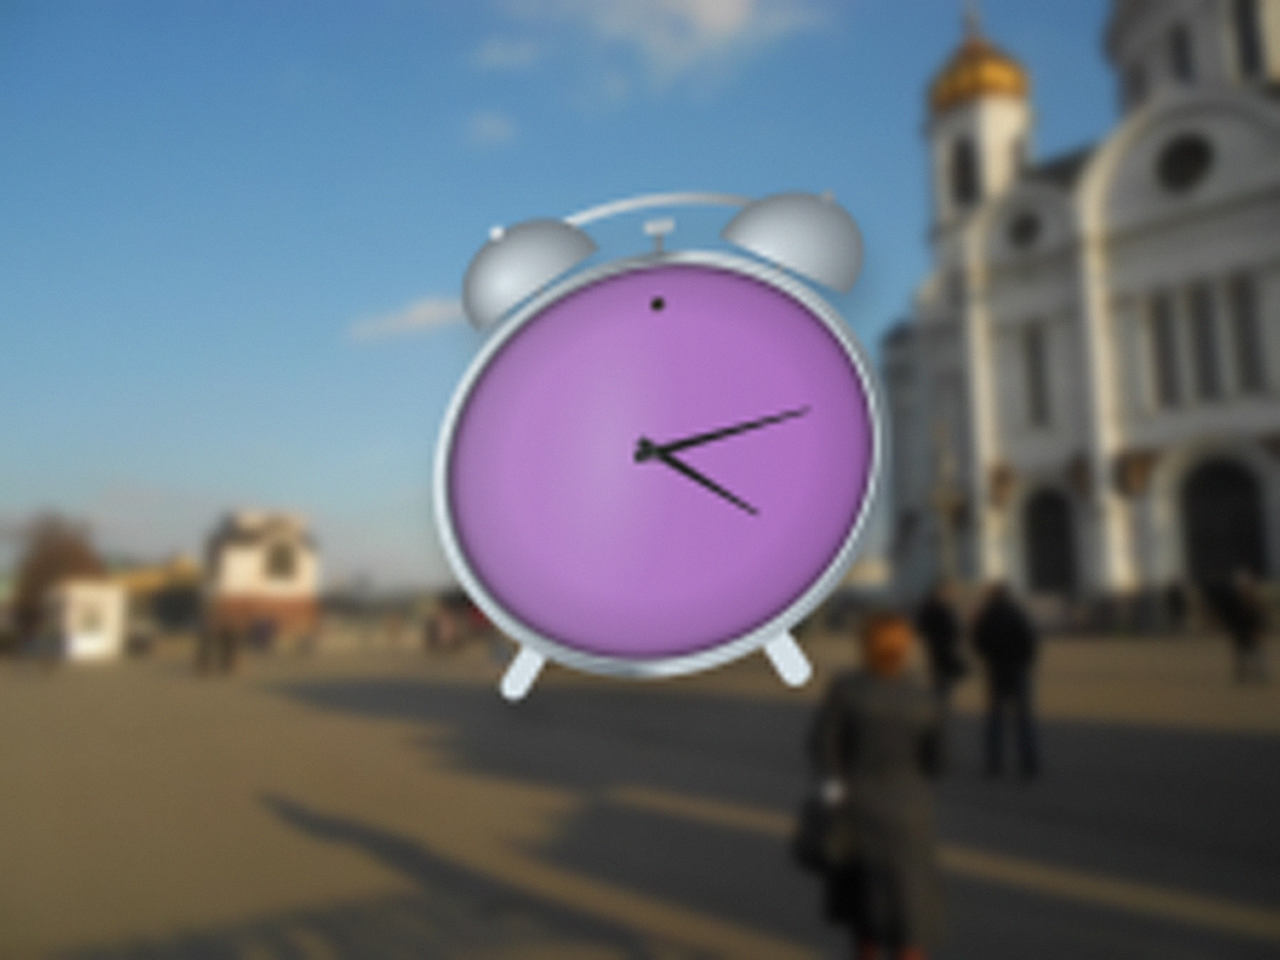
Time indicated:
{"hour": 4, "minute": 13}
